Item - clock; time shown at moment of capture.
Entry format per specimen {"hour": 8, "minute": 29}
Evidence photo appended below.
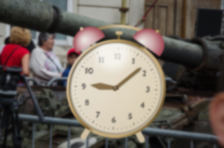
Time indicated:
{"hour": 9, "minute": 8}
